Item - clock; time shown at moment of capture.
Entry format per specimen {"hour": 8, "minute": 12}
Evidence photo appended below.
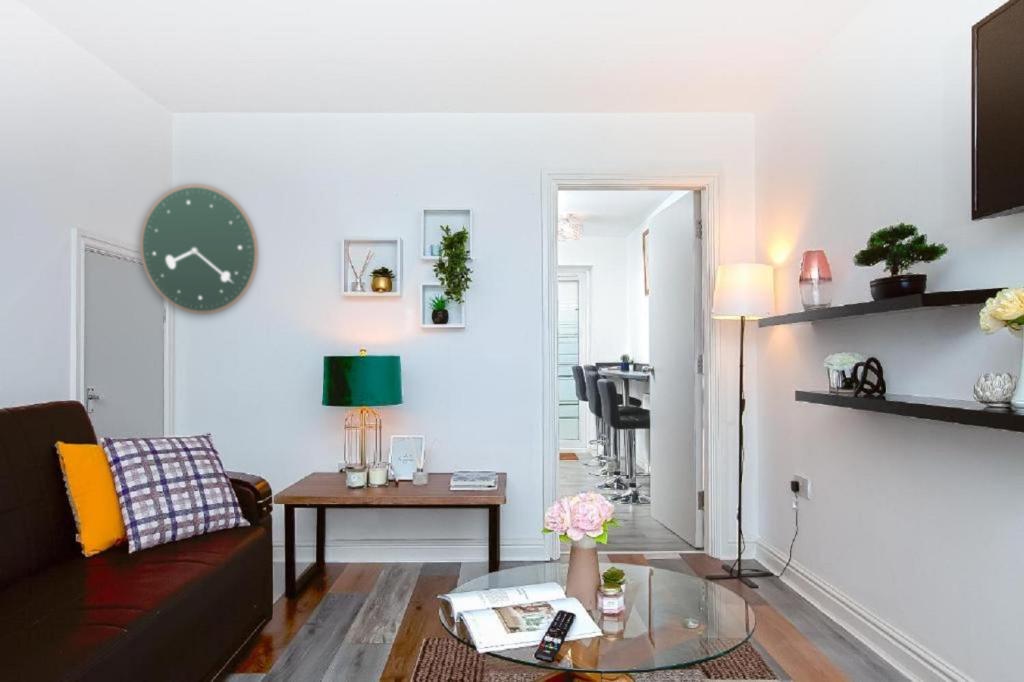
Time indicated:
{"hour": 8, "minute": 22}
